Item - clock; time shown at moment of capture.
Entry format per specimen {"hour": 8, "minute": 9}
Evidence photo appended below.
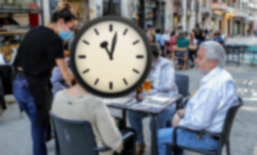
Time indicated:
{"hour": 11, "minute": 2}
